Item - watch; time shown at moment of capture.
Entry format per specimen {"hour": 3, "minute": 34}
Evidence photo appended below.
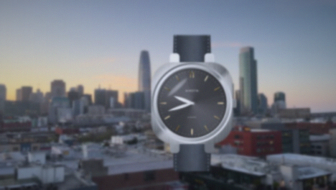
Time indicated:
{"hour": 9, "minute": 42}
